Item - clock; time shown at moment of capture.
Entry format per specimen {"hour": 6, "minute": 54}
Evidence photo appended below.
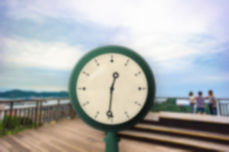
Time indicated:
{"hour": 12, "minute": 31}
